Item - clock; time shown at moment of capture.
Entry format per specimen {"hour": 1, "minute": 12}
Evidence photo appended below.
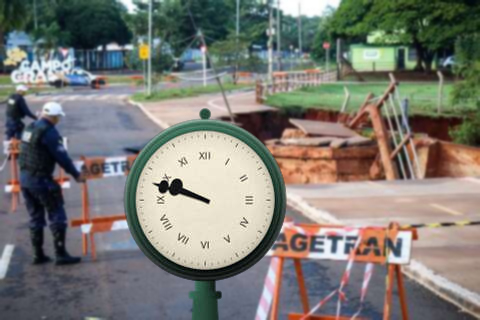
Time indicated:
{"hour": 9, "minute": 48}
